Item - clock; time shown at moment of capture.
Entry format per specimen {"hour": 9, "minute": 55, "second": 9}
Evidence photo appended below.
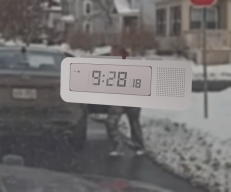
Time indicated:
{"hour": 9, "minute": 28, "second": 18}
